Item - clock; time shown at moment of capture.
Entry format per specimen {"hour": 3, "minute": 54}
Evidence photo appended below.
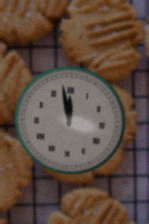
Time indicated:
{"hour": 11, "minute": 58}
